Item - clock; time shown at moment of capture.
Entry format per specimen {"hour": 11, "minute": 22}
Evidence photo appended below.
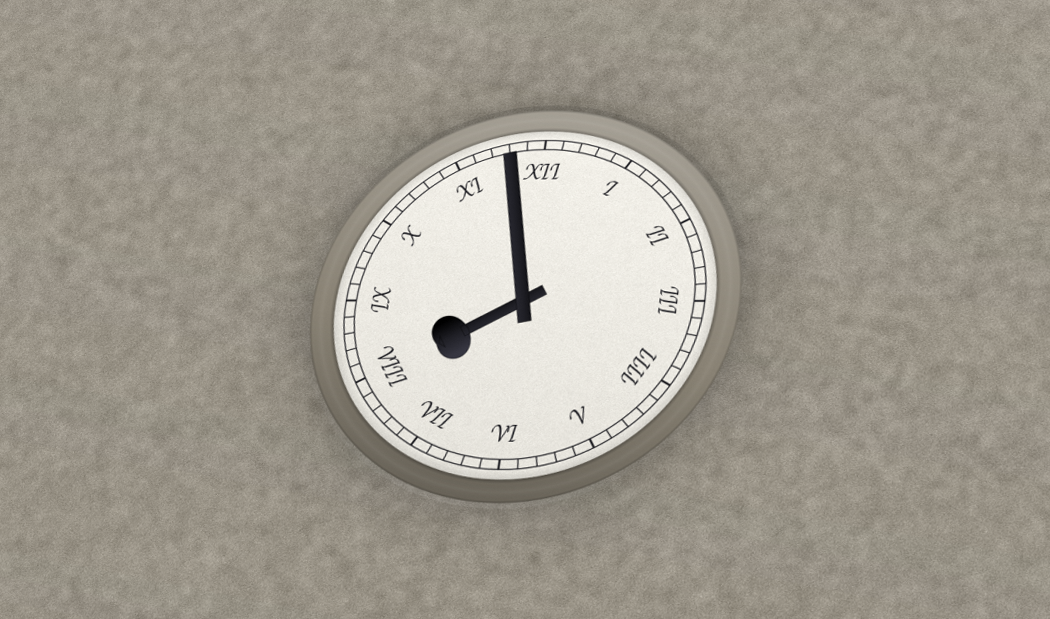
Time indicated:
{"hour": 7, "minute": 58}
